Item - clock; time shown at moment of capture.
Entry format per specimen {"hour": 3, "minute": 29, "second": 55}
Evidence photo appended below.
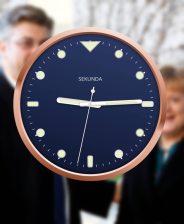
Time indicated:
{"hour": 9, "minute": 14, "second": 32}
